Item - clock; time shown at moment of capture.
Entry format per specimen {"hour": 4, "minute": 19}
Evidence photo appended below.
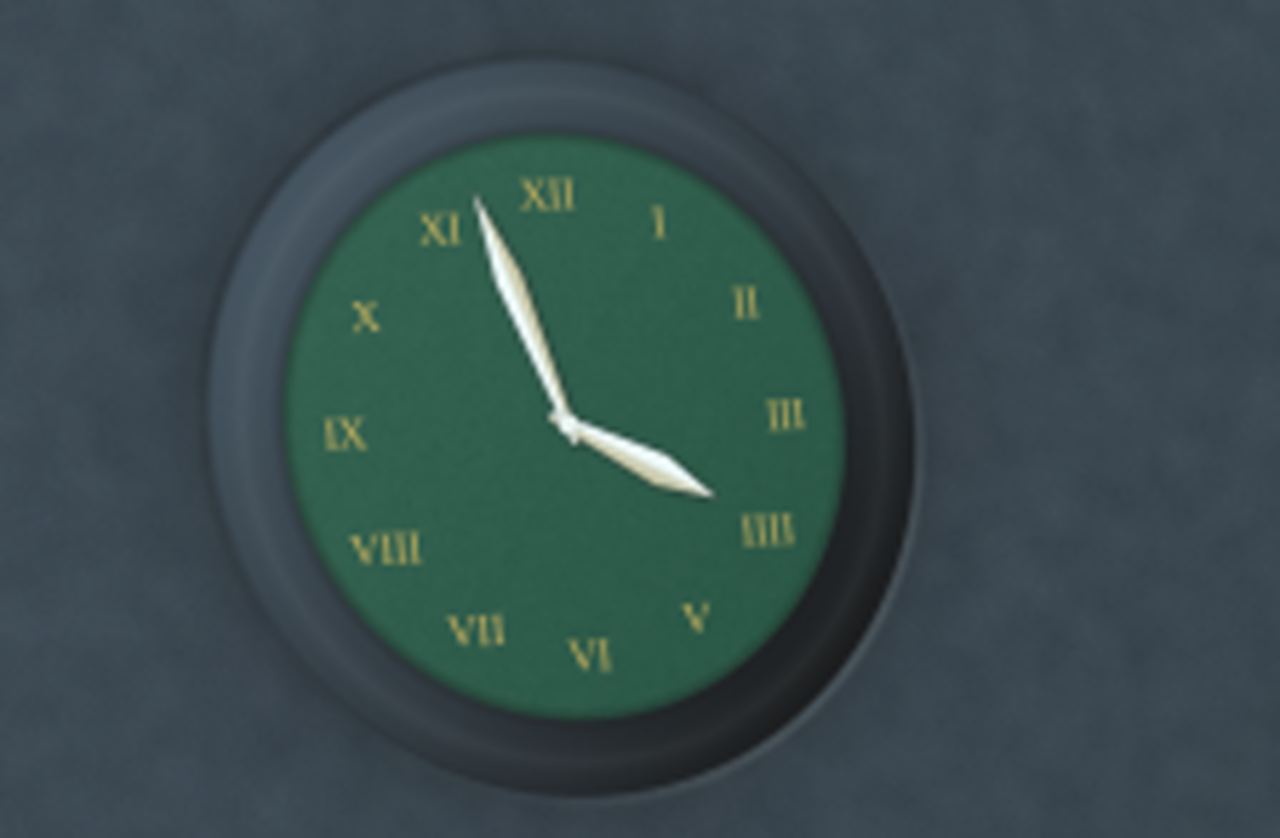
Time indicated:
{"hour": 3, "minute": 57}
